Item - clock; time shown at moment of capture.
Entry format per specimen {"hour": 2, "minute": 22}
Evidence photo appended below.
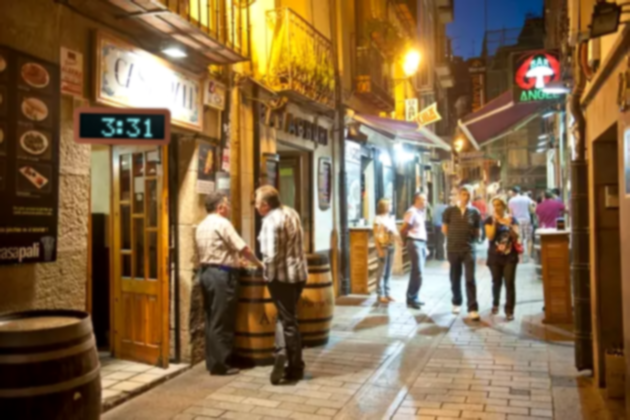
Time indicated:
{"hour": 3, "minute": 31}
